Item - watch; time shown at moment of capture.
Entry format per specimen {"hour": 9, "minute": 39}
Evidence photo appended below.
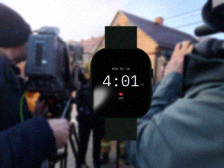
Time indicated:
{"hour": 4, "minute": 1}
